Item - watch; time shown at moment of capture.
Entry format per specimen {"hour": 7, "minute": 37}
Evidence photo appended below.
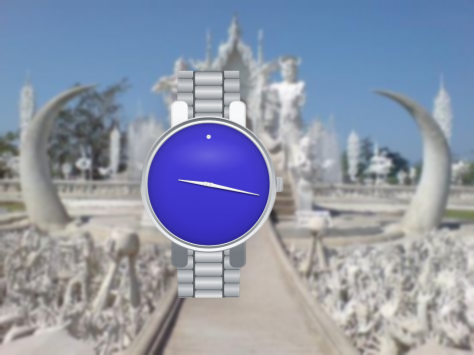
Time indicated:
{"hour": 9, "minute": 17}
